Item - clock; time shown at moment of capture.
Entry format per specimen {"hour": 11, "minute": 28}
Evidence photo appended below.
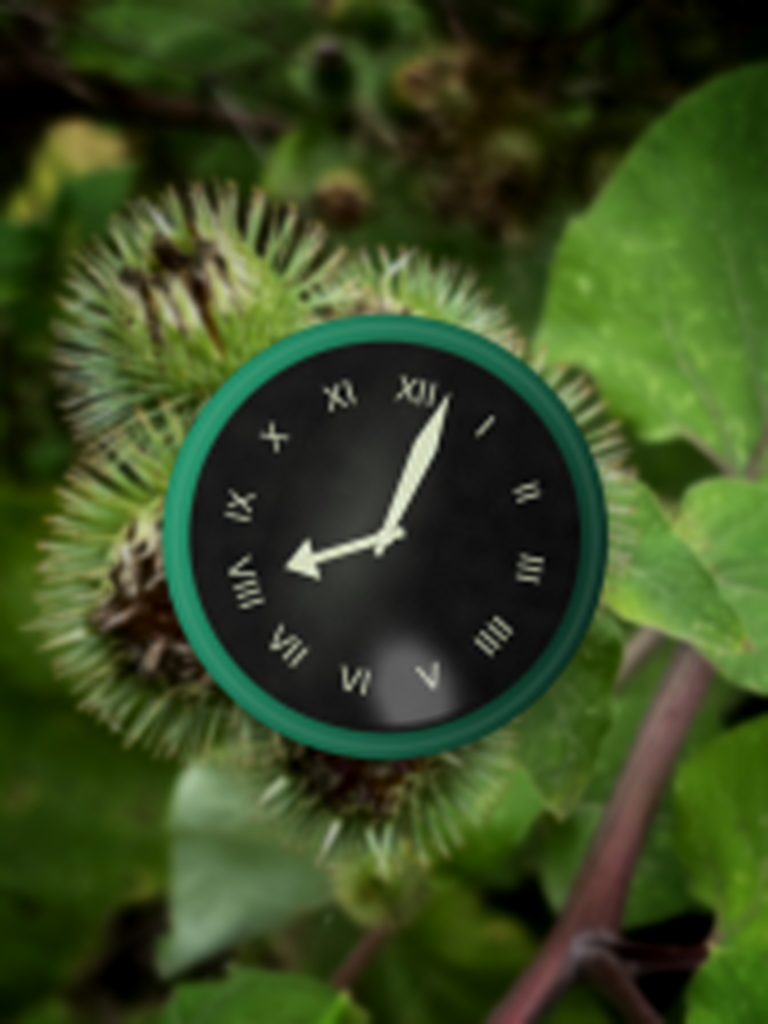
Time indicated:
{"hour": 8, "minute": 2}
